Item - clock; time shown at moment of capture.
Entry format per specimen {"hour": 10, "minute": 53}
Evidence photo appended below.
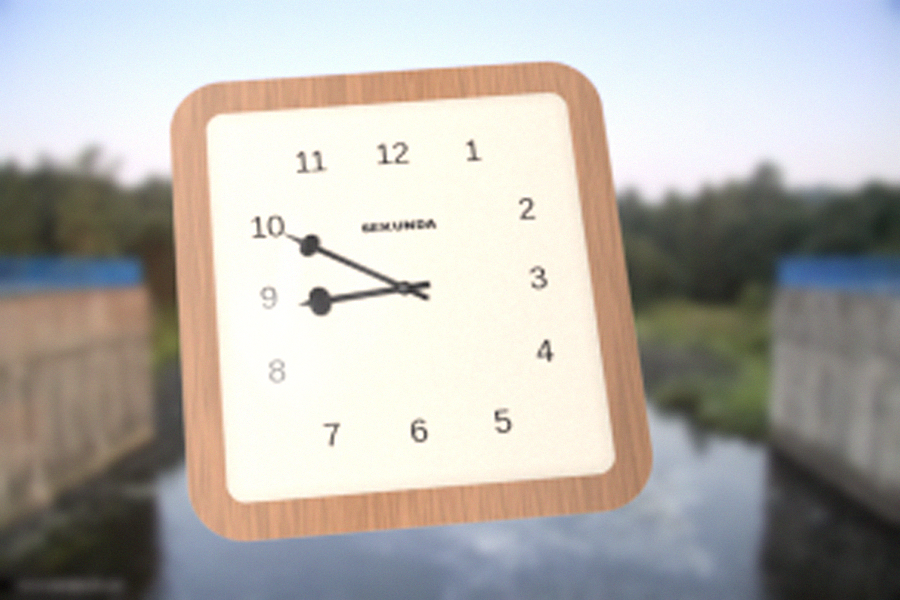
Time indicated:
{"hour": 8, "minute": 50}
